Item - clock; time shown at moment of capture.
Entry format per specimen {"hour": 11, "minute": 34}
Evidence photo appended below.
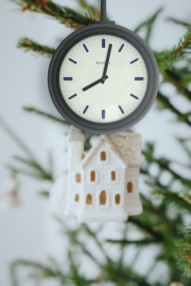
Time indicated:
{"hour": 8, "minute": 2}
